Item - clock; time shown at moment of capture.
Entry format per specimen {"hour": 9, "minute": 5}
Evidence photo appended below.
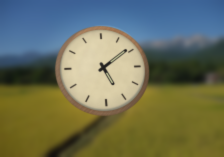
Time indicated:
{"hour": 5, "minute": 9}
